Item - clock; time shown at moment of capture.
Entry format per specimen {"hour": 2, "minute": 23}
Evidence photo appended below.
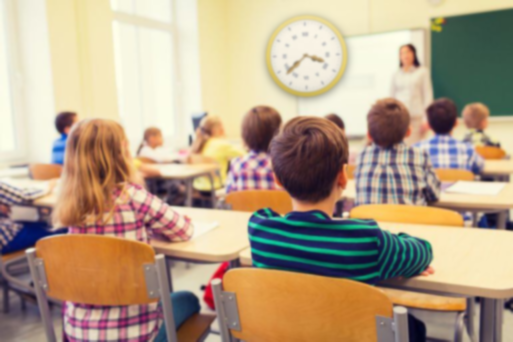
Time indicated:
{"hour": 3, "minute": 38}
